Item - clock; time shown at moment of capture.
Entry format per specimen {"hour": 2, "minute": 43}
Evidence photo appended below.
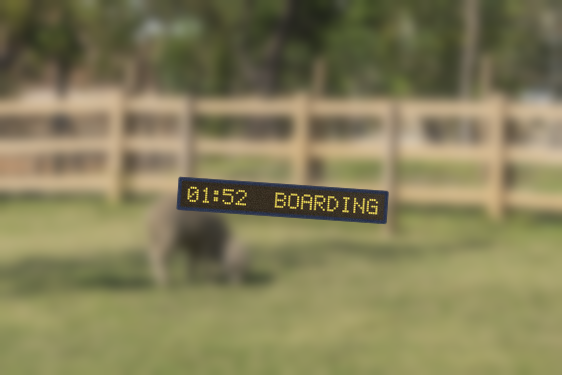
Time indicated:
{"hour": 1, "minute": 52}
